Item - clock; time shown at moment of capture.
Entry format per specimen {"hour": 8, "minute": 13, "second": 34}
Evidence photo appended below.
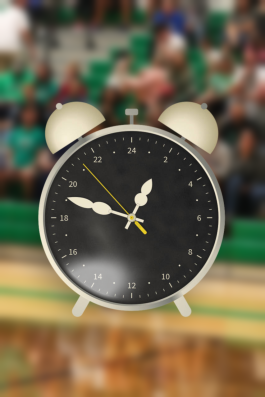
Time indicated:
{"hour": 1, "minute": 47, "second": 53}
